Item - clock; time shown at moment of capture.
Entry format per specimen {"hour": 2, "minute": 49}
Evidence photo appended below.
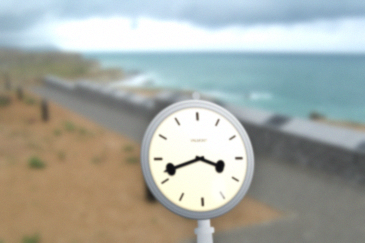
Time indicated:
{"hour": 3, "minute": 42}
